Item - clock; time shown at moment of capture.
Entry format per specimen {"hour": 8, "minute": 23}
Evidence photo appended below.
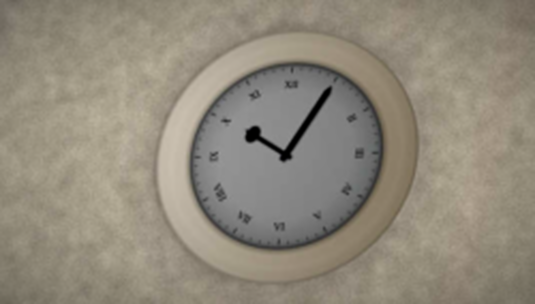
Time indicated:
{"hour": 10, "minute": 5}
